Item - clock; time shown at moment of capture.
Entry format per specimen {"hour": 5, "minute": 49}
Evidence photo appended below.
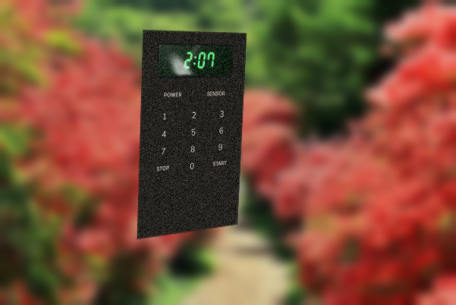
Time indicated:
{"hour": 2, "minute": 7}
